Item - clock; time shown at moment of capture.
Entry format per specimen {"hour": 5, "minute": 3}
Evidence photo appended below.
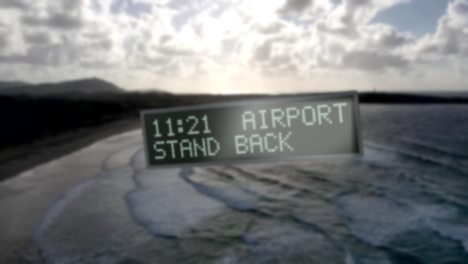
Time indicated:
{"hour": 11, "minute": 21}
